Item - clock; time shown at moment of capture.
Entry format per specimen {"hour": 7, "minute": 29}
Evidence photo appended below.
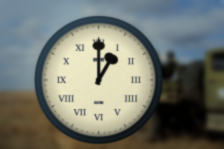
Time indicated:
{"hour": 1, "minute": 0}
